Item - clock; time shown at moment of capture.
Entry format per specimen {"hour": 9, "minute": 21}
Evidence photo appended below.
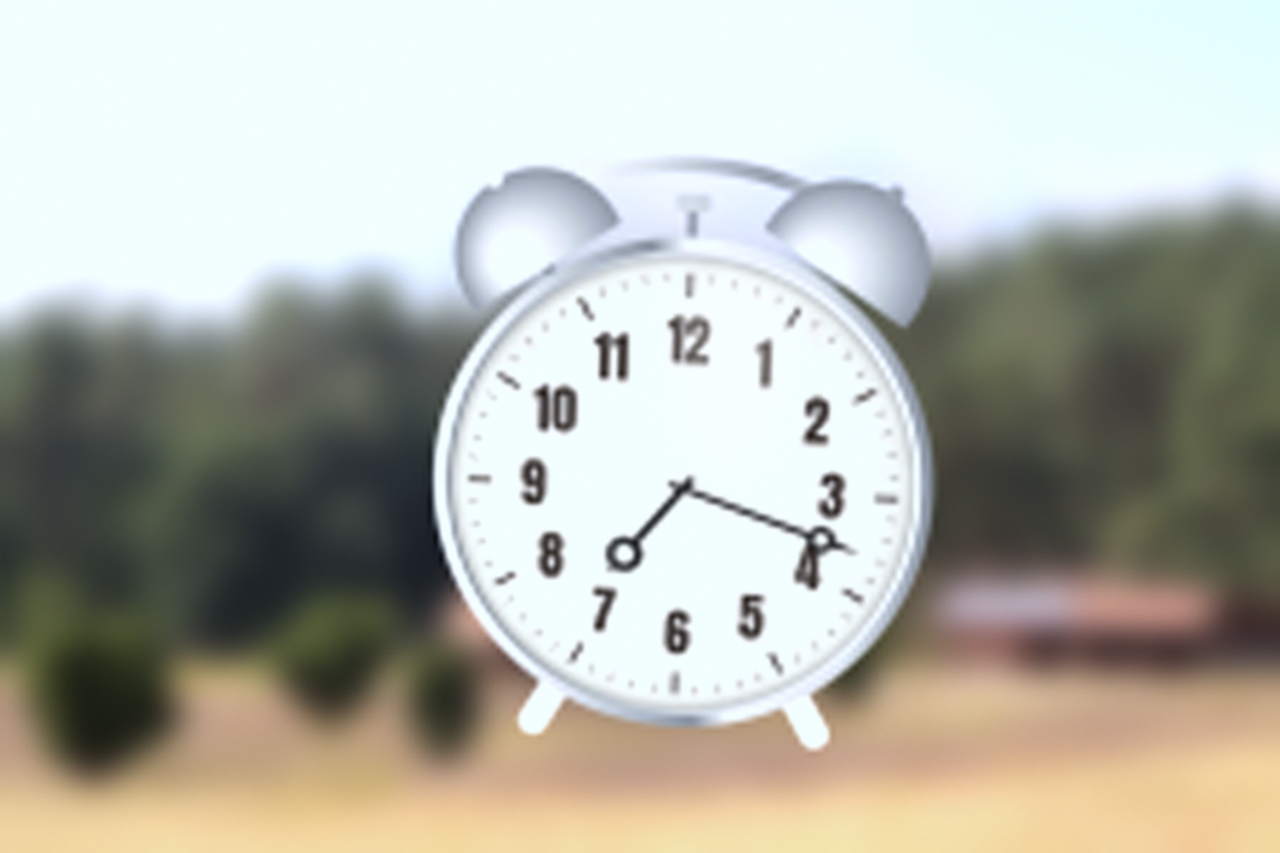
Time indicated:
{"hour": 7, "minute": 18}
